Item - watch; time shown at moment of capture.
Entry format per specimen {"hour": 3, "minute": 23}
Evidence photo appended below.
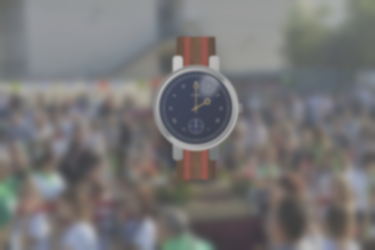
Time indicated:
{"hour": 2, "minute": 0}
